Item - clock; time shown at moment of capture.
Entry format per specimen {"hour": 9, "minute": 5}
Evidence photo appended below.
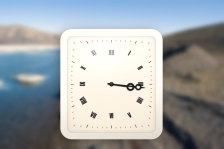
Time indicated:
{"hour": 3, "minute": 16}
